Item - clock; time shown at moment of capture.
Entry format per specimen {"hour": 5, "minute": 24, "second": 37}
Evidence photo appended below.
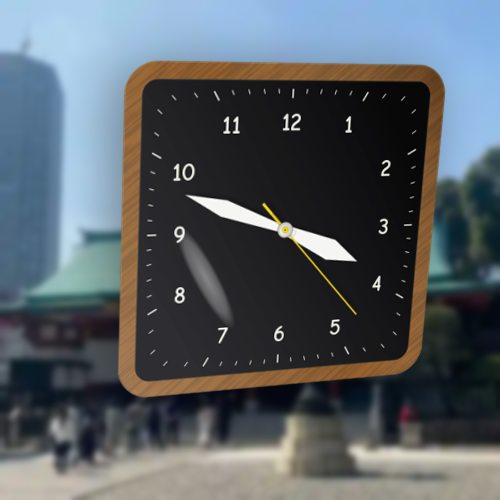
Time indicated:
{"hour": 3, "minute": 48, "second": 23}
